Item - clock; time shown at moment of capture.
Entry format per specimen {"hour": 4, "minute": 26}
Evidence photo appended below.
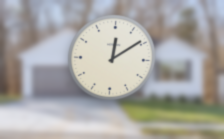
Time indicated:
{"hour": 12, "minute": 9}
